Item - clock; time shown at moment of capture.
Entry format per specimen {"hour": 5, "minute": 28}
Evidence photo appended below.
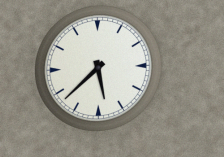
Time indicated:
{"hour": 5, "minute": 38}
